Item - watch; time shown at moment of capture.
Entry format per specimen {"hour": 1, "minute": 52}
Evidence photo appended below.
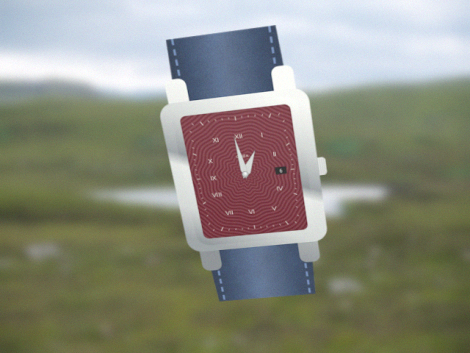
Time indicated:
{"hour": 12, "minute": 59}
